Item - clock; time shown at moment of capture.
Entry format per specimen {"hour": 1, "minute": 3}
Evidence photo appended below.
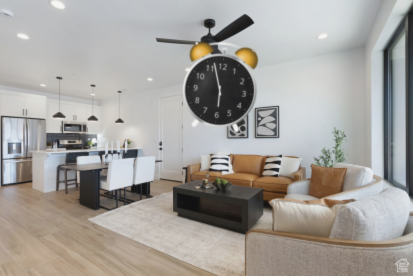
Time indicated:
{"hour": 5, "minute": 57}
